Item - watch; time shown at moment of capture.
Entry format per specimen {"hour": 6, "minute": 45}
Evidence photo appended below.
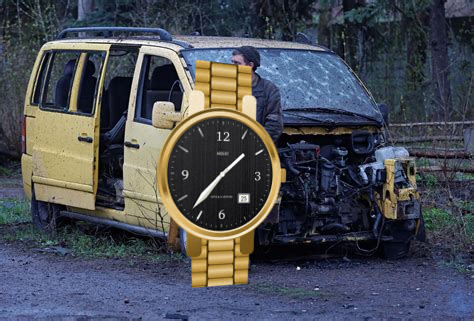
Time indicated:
{"hour": 1, "minute": 37}
